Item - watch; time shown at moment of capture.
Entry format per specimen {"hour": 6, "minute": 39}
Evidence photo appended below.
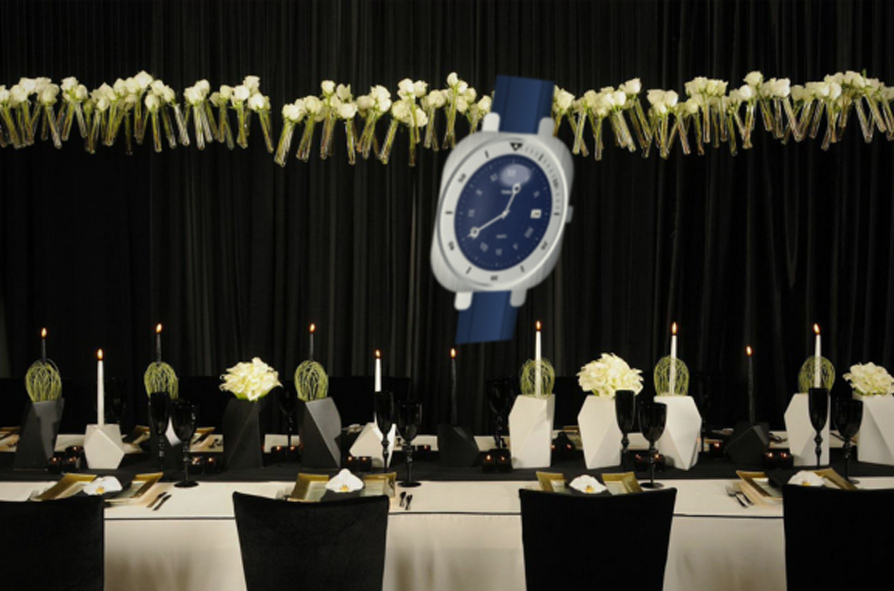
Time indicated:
{"hour": 12, "minute": 40}
